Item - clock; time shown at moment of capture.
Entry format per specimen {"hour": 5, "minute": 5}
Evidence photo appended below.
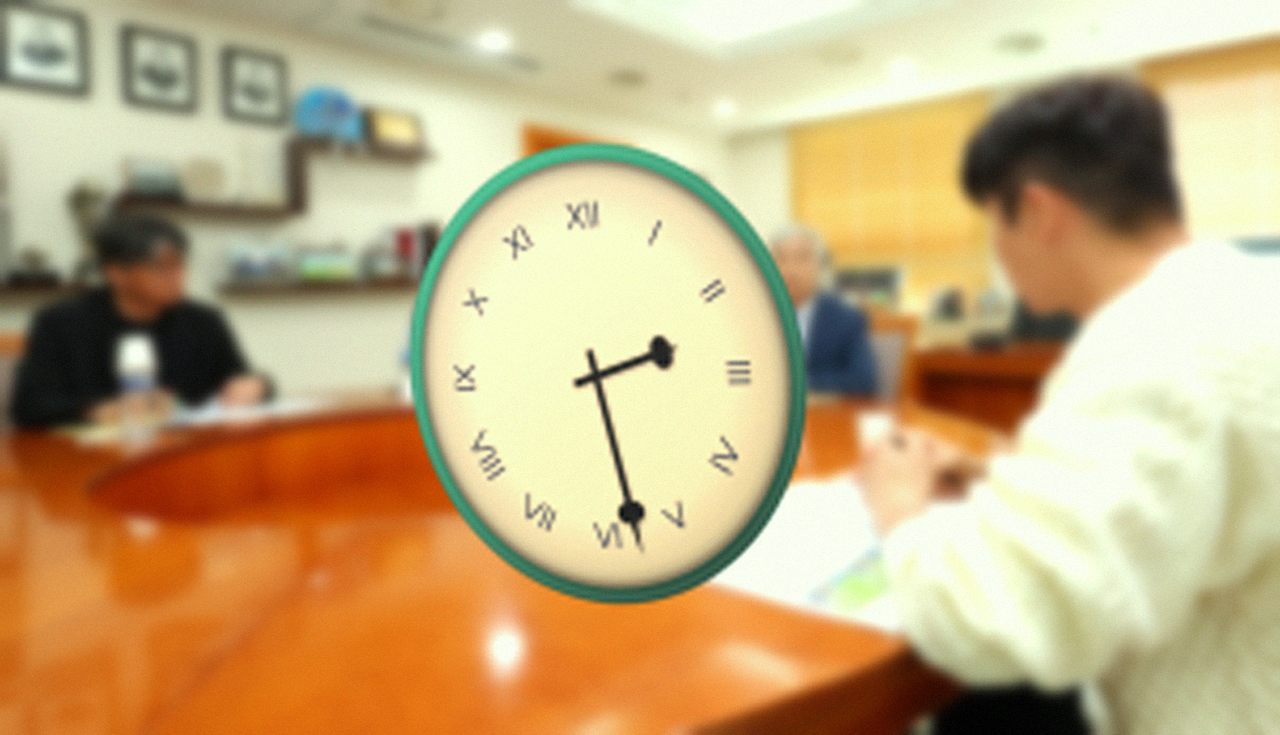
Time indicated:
{"hour": 2, "minute": 28}
